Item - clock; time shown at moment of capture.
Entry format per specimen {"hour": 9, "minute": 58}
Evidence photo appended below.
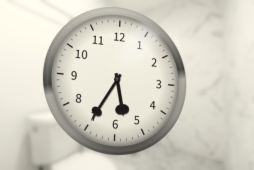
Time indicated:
{"hour": 5, "minute": 35}
